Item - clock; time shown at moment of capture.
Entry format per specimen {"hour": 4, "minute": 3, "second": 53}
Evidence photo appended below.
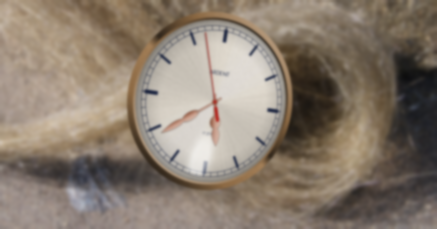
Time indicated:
{"hour": 5, "minute": 38, "second": 57}
